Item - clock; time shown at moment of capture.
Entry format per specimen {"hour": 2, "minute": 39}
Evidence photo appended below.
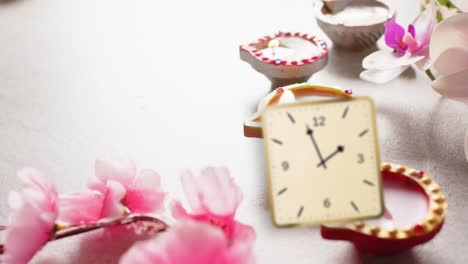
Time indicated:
{"hour": 1, "minute": 57}
